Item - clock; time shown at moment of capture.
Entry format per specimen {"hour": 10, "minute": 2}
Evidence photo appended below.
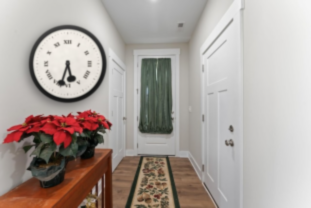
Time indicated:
{"hour": 5, "minute": 33}
